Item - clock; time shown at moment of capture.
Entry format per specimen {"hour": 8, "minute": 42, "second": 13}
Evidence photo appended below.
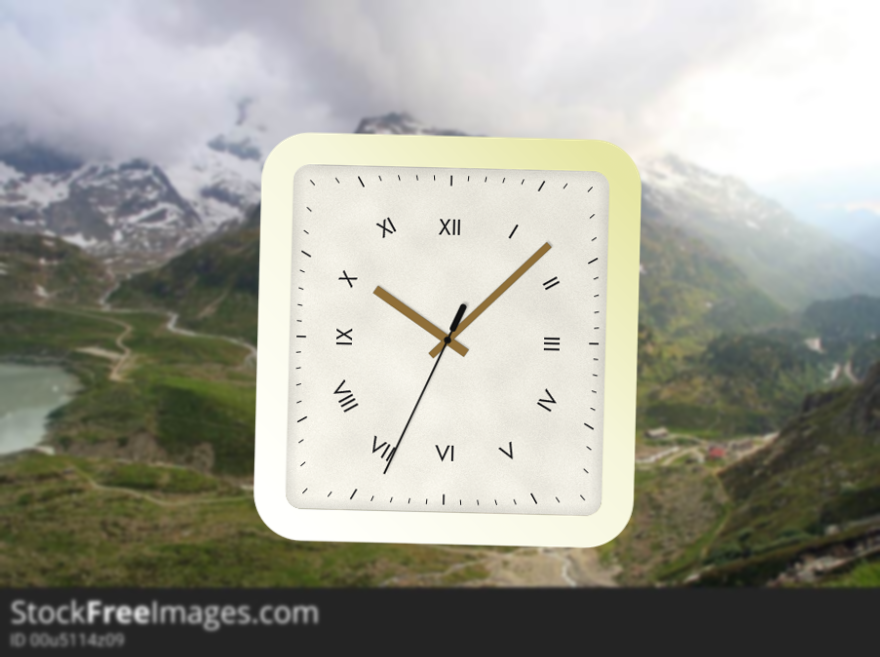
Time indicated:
{"hour": 10, "minute": 7, "second": 34}
